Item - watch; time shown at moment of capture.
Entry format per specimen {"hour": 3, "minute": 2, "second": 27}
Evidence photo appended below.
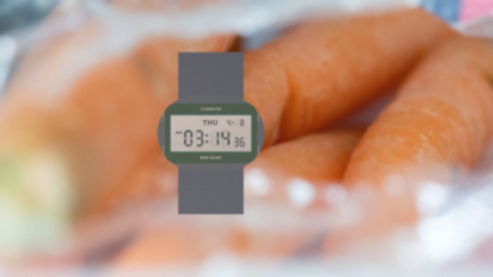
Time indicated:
{"hour": 3, "minute": 14, "second": 36}
